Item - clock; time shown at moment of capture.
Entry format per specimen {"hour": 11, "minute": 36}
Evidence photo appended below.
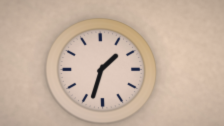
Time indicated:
{"hour": 1, "minute": 33}
